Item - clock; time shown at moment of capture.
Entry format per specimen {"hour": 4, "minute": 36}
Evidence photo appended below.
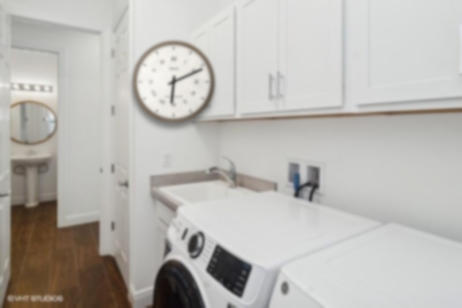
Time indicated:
{"hour": 6, "minute": 11}
